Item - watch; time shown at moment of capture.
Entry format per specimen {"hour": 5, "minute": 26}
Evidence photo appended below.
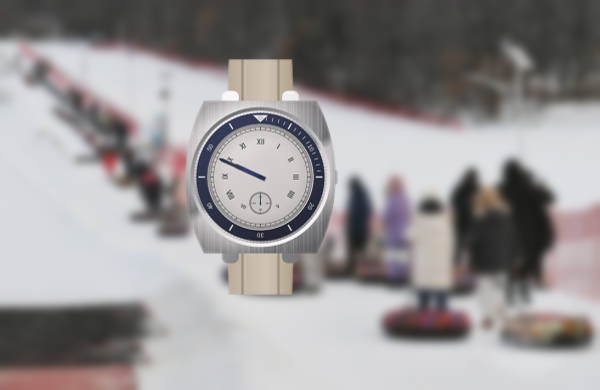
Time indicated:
{"hour": 9, "minute": 49}
